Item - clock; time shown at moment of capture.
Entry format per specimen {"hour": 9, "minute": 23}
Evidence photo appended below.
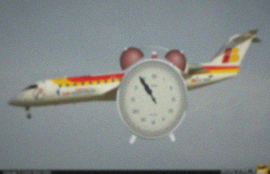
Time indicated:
{"hour": 10, "minute": 54}
